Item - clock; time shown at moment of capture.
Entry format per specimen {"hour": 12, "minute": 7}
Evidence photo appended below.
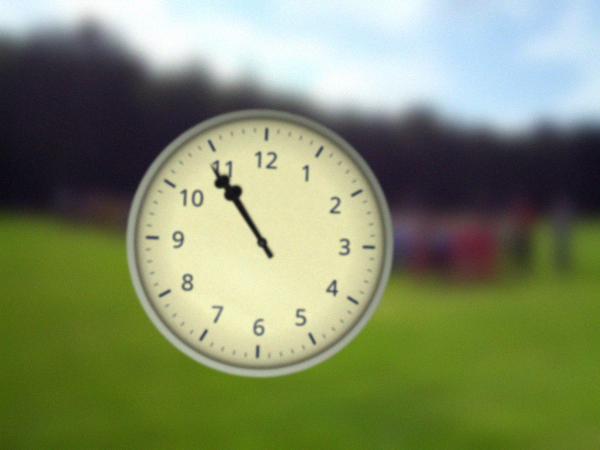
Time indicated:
{"hour": 10, "minute": 54}
